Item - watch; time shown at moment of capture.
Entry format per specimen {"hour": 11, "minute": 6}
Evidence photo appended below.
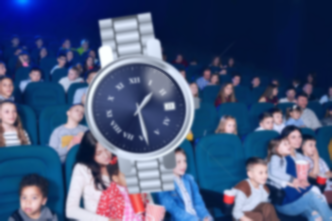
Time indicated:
{"hour": 1, "minute": 29}
